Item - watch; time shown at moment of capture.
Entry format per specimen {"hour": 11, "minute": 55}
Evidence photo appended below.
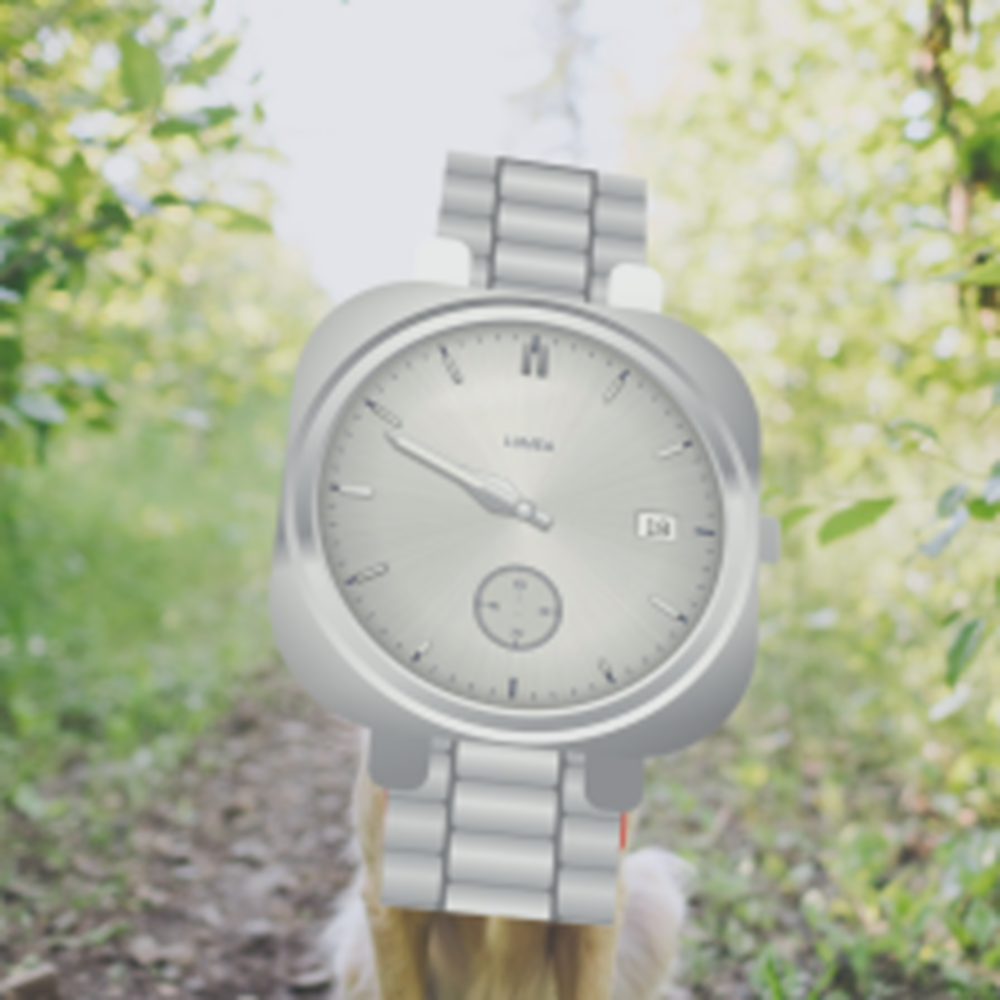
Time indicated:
{"hour": 9, "minute": 49}
